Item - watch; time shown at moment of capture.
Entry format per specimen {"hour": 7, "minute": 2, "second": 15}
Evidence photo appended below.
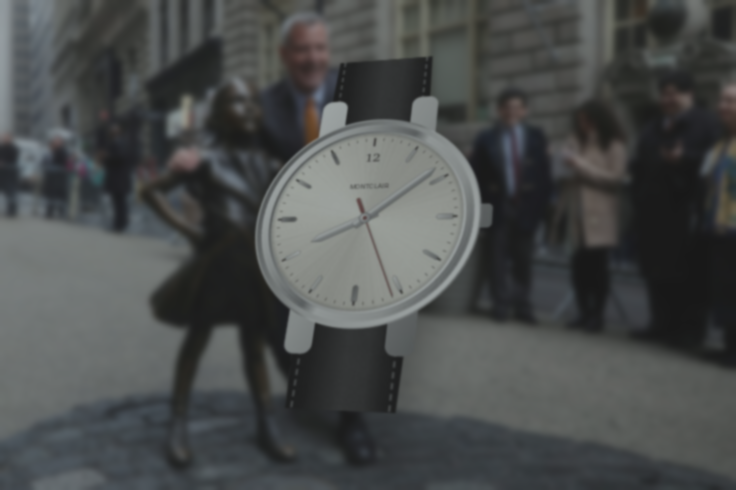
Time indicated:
{"hour": 8, "minute": 8, "second": 26}
